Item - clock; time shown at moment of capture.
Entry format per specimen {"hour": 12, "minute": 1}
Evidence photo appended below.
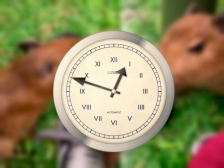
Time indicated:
{"hour": 12, "minute": 48}
